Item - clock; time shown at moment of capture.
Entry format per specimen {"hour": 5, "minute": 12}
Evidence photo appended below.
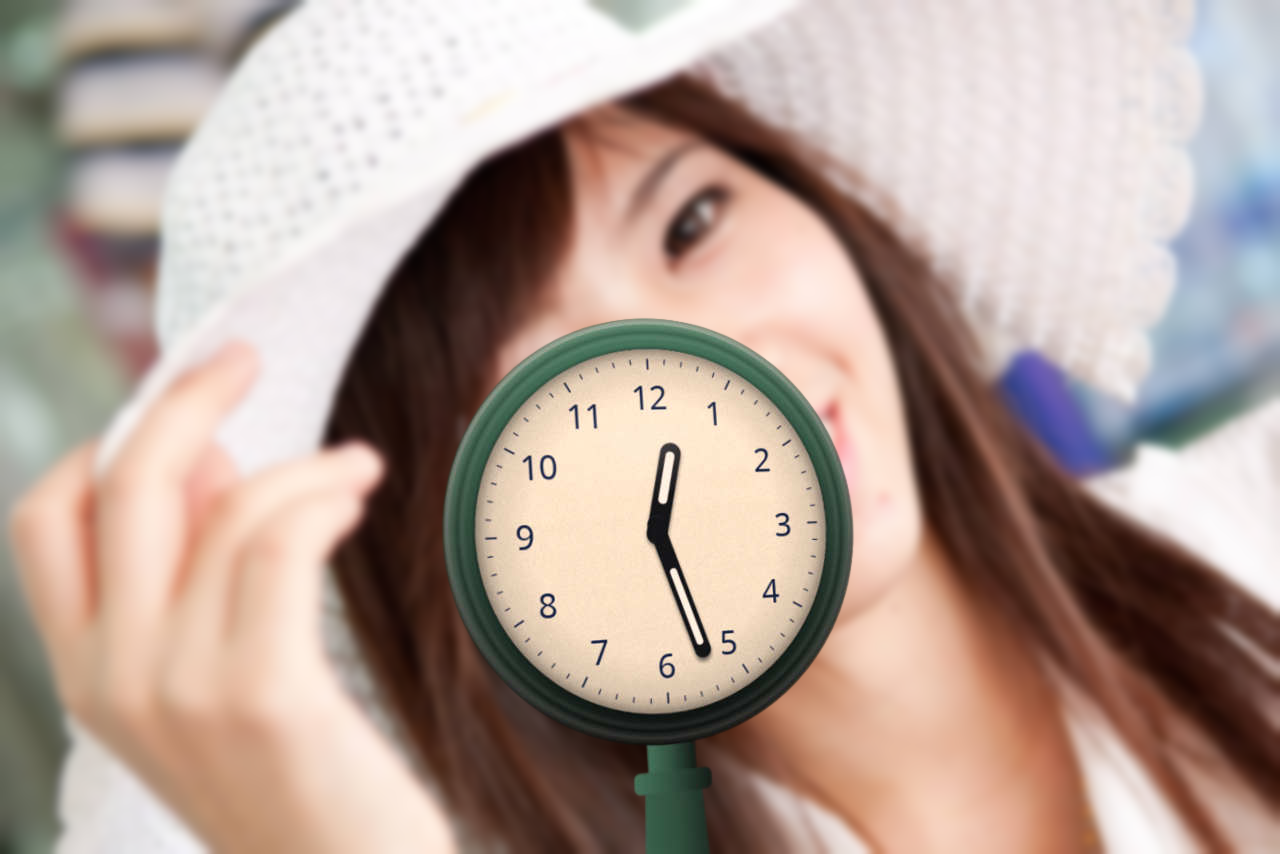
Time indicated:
{"hour": 12, "minute": 27}
